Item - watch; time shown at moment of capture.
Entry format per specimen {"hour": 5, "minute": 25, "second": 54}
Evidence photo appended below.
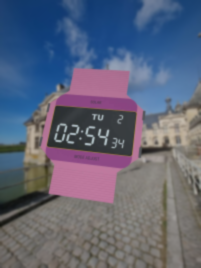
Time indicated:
{"hour": 2, "minute": 54, "second": 34}
